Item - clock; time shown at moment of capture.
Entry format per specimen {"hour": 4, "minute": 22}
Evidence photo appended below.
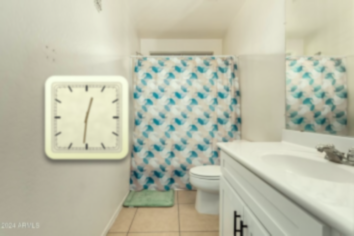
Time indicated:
{"hour": 12, "minute": 31}
